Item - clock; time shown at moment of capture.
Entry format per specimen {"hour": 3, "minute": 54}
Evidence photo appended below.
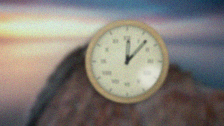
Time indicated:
{"hour": 12, "minute": 7}
